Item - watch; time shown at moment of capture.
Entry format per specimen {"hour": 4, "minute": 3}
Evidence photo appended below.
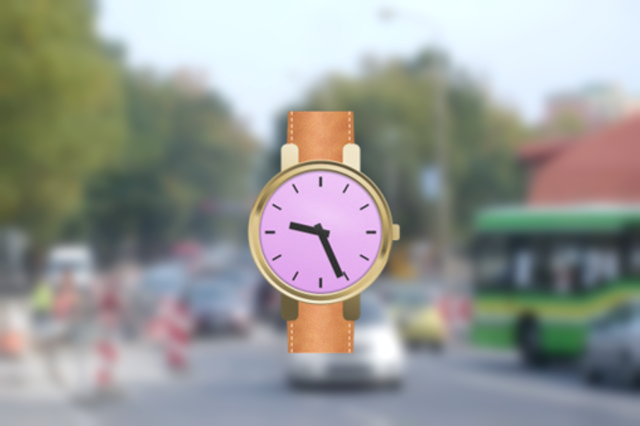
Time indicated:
{"hour": 9, "minute": 26}
